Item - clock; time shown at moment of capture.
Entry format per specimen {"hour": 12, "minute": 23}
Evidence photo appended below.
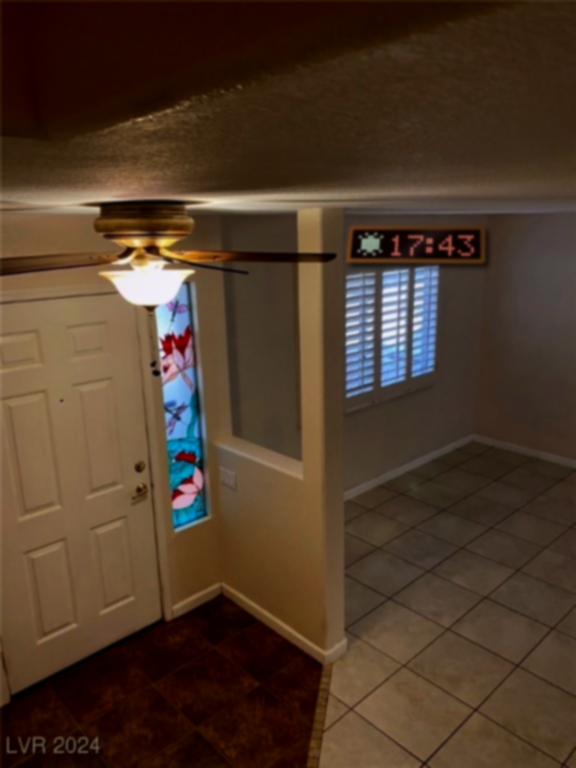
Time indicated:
{"hour": 17, "minute": 43}
